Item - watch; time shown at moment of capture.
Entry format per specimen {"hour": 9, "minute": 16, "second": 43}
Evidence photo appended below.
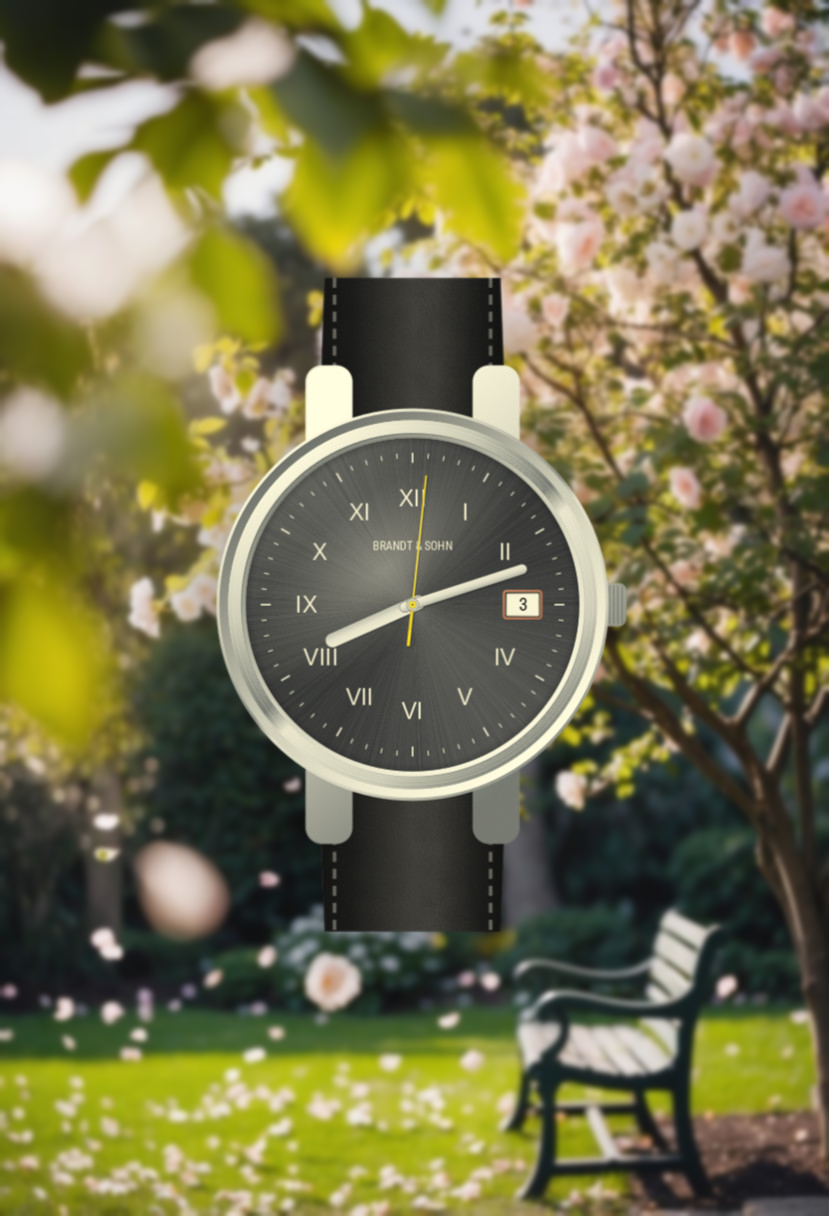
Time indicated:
{"hour": 8, "minute": 12, "second": 1}
